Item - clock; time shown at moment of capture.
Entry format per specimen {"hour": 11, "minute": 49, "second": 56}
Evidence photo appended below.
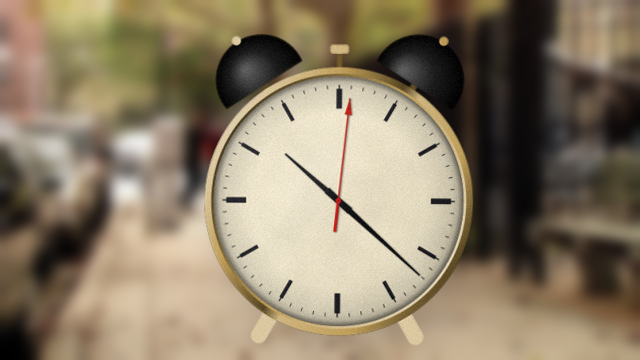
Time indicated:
{"hour": 10, "minute": 22, "second": 1}
